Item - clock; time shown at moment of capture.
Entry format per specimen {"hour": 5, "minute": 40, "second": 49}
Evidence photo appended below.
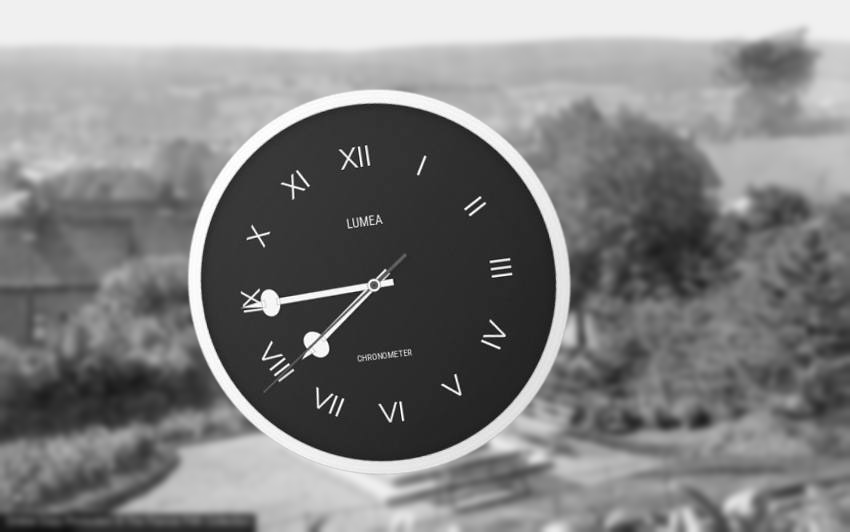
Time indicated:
{"hour": 7, "minute": 44, "second": 39}
